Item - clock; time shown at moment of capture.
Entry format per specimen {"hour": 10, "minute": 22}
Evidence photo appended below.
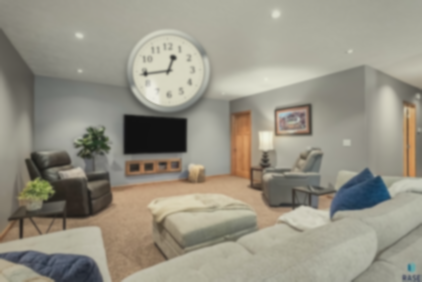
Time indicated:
{"hour": 12, "minute": 44}
